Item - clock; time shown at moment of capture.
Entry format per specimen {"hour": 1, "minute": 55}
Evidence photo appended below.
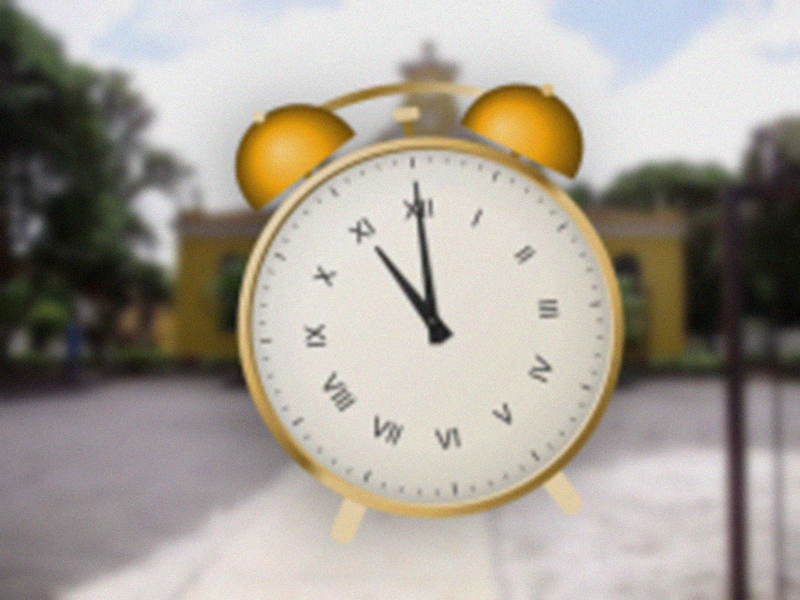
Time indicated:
{"hour": 11, "minute": 0}
